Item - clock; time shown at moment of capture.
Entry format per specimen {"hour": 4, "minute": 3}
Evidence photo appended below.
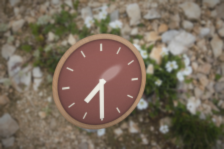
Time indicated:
{"hour": 7, "minute": 30}
